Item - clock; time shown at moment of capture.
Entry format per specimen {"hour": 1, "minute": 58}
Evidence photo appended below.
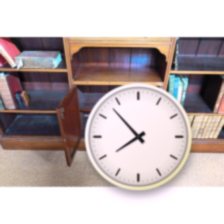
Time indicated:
{"hour": 7, "minute": 53}
